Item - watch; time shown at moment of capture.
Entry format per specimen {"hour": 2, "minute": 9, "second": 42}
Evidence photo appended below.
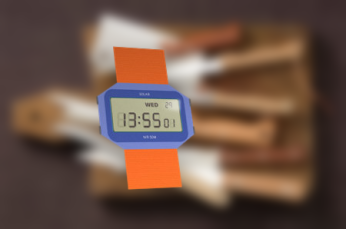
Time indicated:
{"hour": 13, "minute": 55, "second": 1}
